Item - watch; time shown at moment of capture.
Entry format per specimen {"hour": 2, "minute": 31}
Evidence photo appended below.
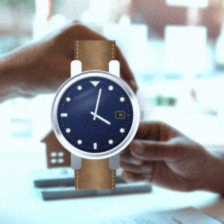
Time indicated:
{"hour": 4, "minute": 2}
